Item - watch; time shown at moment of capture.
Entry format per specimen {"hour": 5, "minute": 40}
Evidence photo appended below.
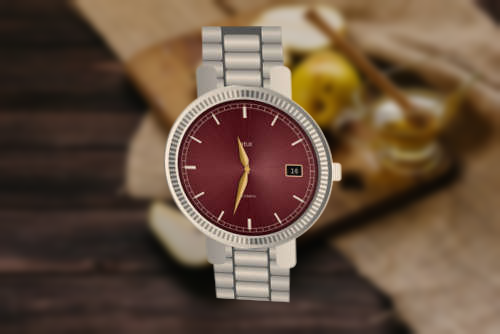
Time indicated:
{"hour": 11, "minute": 33}
